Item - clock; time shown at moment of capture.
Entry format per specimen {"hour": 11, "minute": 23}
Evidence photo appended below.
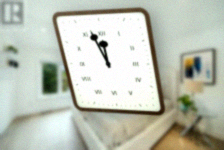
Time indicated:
{"hour": 11, "minute": 57}
